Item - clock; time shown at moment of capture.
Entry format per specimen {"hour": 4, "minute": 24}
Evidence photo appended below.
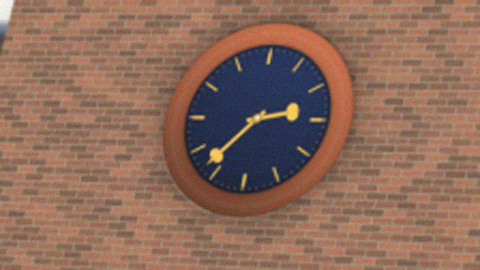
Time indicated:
{"hour": 2, "minute": 37}
